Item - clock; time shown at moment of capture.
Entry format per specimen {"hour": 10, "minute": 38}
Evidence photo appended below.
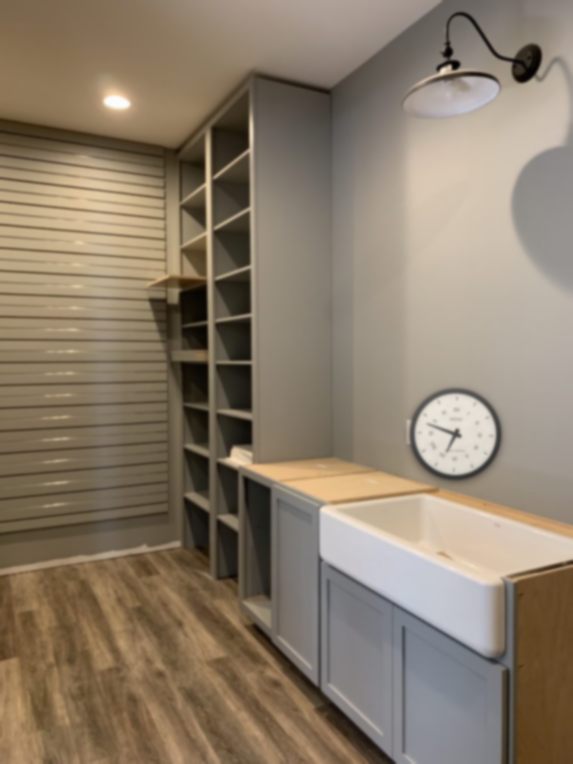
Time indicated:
{"hour": 6, "minute": 48}
